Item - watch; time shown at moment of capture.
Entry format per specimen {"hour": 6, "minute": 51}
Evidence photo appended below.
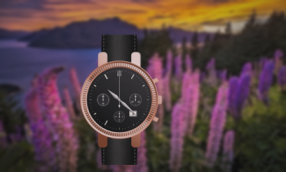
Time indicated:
{"hour": 10, "minute": 22}
